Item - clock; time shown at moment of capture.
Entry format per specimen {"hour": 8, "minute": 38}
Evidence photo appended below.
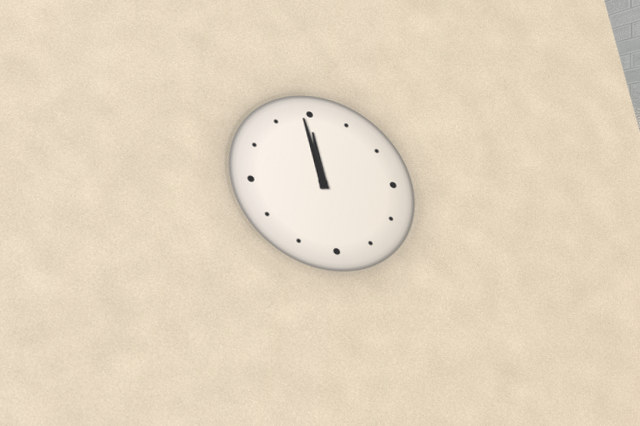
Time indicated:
{"hour": 11, "minute": 59}
